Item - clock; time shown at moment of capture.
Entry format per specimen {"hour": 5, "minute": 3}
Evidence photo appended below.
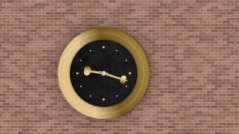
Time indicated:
{"hour": 9, "minute": 18}
